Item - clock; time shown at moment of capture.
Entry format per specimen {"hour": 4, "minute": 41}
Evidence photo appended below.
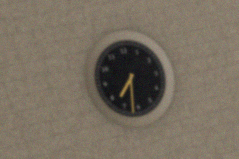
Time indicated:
{"hour": 7, "minute": 32}
